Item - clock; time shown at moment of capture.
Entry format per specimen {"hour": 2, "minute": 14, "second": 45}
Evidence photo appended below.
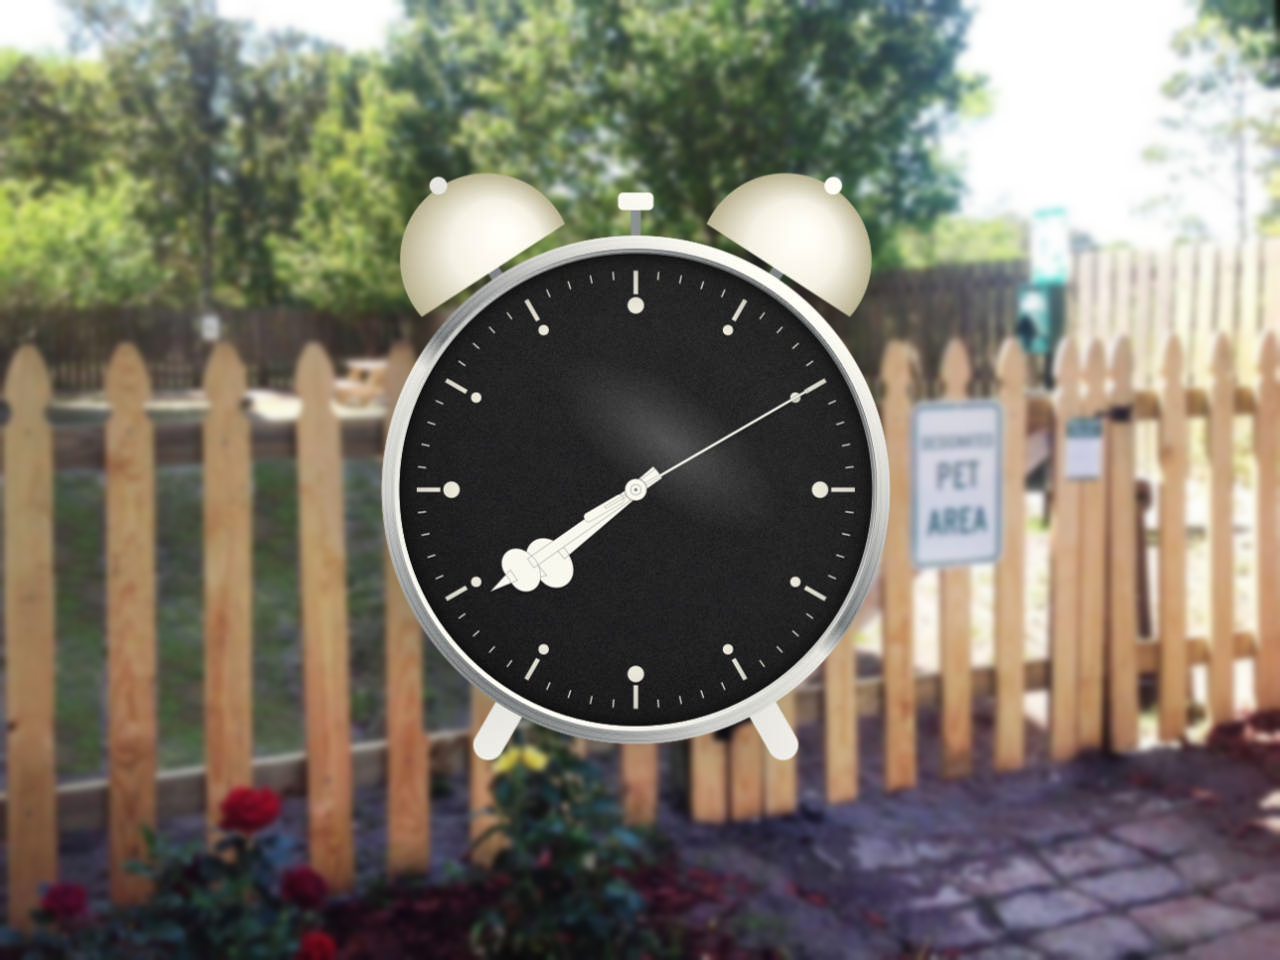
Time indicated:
{"hour": 7, "minute": 39, "second": 10}
